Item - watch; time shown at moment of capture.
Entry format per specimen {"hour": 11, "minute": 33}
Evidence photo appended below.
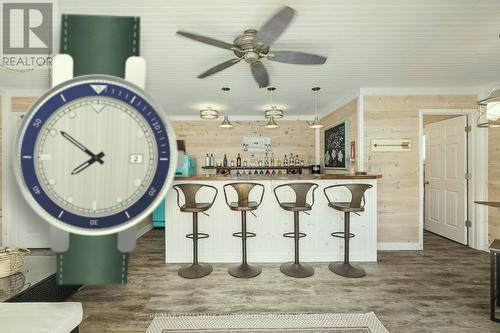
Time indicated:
{"hour": 7, "minute": 51}
